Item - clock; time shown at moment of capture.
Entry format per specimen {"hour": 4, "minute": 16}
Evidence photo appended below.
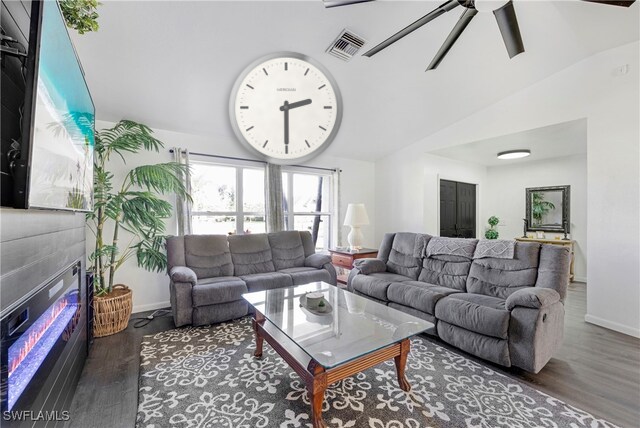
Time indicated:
{"hour": 2, "minute": 30}
